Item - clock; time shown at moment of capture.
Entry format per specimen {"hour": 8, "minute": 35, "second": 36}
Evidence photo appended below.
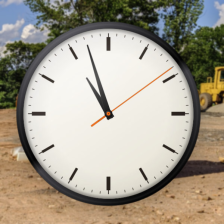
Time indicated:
{"hour": 10, "minute": 57, "second": 9}
